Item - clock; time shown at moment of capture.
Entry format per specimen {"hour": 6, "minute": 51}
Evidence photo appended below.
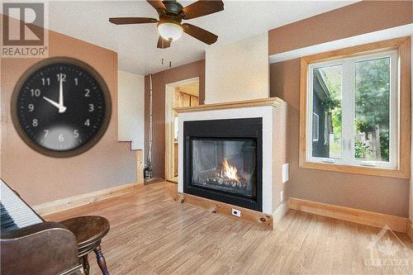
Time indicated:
{"hour": 10, "minute": 0}
